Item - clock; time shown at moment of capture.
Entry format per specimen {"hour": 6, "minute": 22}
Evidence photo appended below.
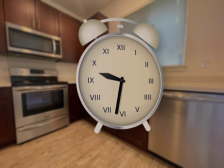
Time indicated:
{"hour": 9, "minute": 32}
